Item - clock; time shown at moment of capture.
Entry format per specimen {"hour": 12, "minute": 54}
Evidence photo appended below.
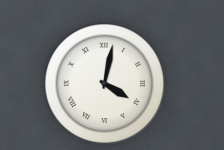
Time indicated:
{"hour": 4, "minute": 2}
